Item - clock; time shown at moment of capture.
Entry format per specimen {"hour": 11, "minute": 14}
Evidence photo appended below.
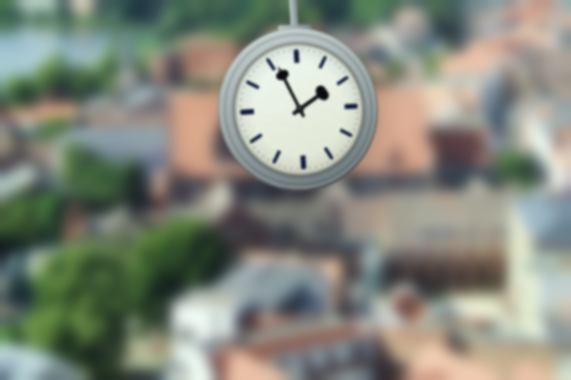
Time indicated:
{"hour": 1, "minute": 56}
